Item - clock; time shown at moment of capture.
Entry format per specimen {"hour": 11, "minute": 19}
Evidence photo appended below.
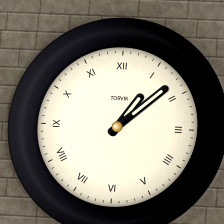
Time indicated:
{"hour": 1, "minute": 8}
